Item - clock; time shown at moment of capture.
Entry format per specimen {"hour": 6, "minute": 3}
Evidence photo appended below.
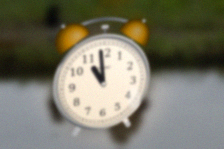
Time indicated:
{"hour": 10, "minute": 59}
